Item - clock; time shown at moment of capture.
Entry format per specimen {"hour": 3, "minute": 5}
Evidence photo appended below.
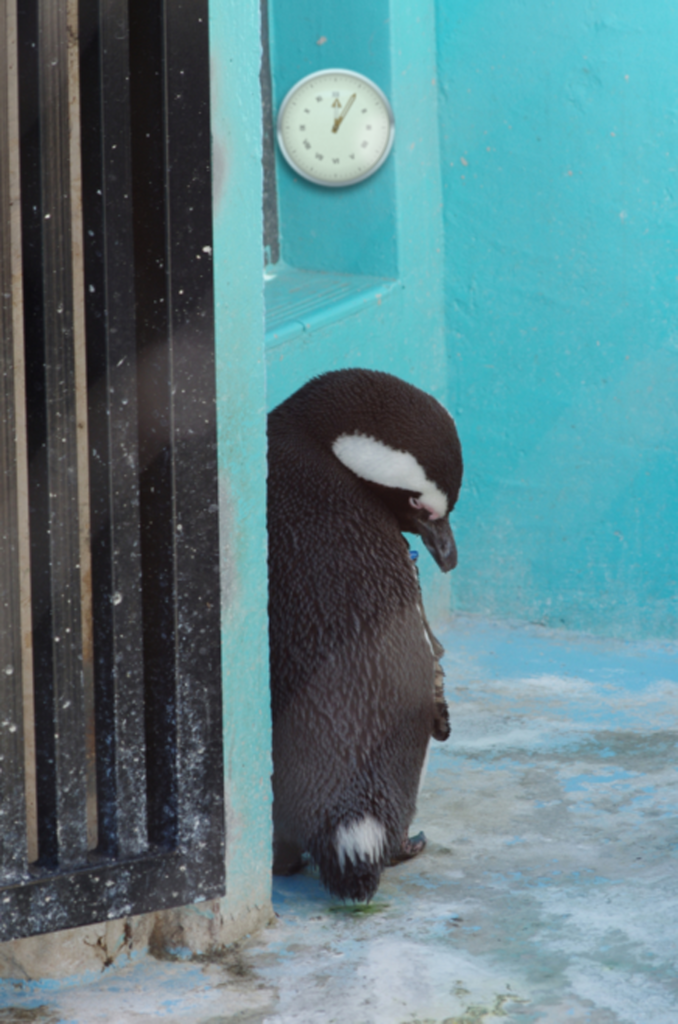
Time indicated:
{"hour": 12, "minute": 5}
